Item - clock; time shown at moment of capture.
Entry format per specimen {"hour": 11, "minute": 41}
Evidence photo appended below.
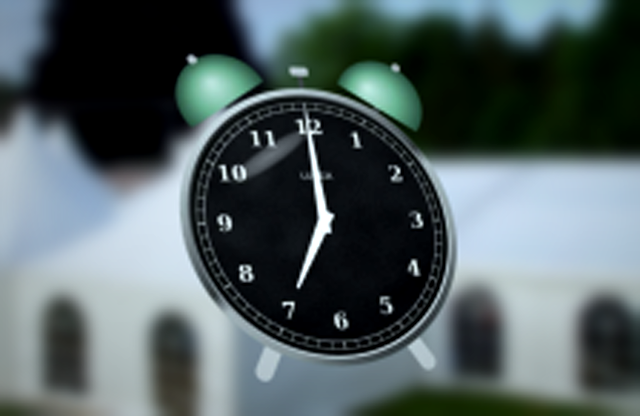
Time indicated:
{"hour": 7, "minute": 0}
